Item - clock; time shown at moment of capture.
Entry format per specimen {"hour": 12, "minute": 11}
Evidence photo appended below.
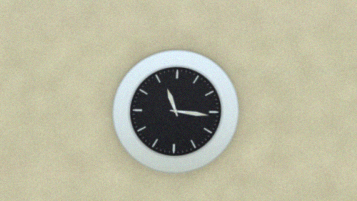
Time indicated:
{"hour": 11, "minute": 16}
